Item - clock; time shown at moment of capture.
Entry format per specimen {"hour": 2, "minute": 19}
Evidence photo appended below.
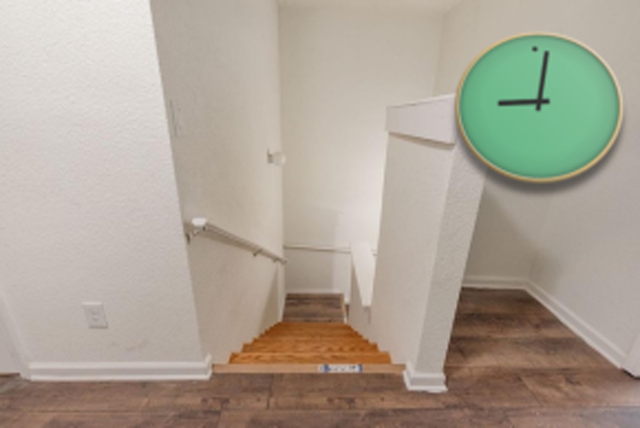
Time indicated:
{"hour": 9, "minute": 2}
